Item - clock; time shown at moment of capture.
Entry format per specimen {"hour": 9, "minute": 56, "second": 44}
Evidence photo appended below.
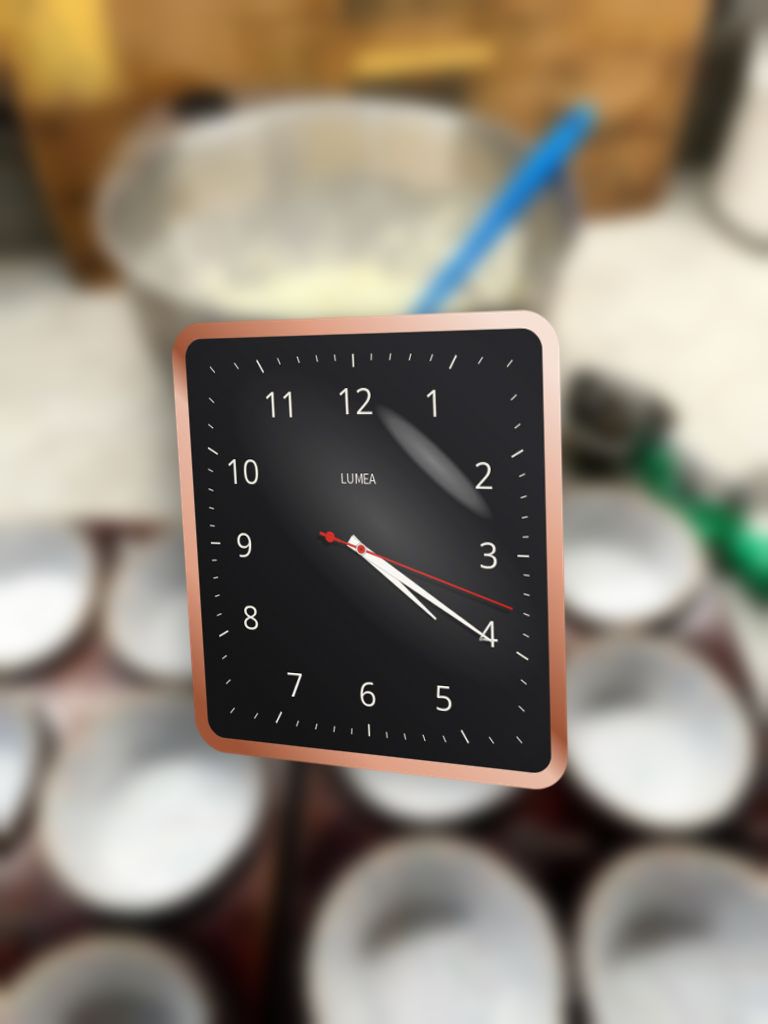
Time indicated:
{"hour": 4, "minute": 20, "second": 18}
